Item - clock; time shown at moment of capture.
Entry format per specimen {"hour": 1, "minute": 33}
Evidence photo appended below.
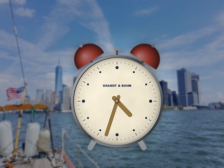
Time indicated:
{"hour": 4, "minute": 33}
